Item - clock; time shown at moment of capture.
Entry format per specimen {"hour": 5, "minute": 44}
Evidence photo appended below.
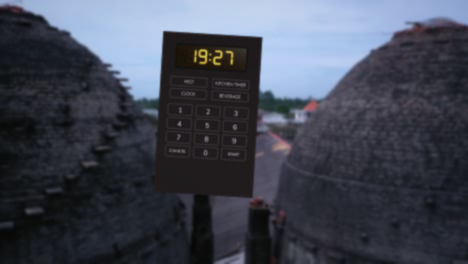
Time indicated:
{"hour": 19, "minute": 27}
